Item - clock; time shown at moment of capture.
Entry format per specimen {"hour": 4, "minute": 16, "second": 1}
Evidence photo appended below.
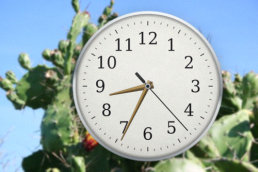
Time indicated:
{"hour": 8, "minute": 34, "second": 23}
